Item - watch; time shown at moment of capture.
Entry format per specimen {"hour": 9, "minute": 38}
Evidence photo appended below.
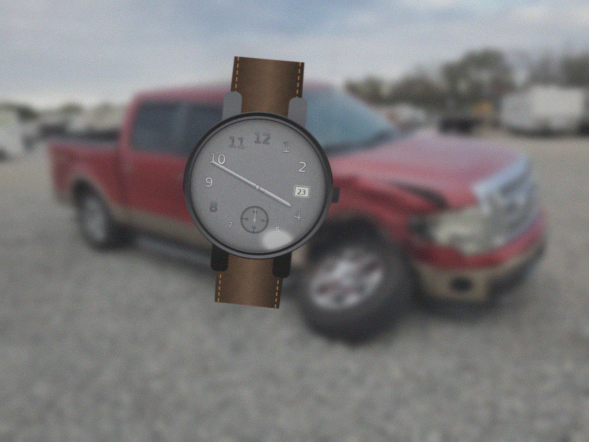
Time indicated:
{"hour": 3, "minute": 49}
